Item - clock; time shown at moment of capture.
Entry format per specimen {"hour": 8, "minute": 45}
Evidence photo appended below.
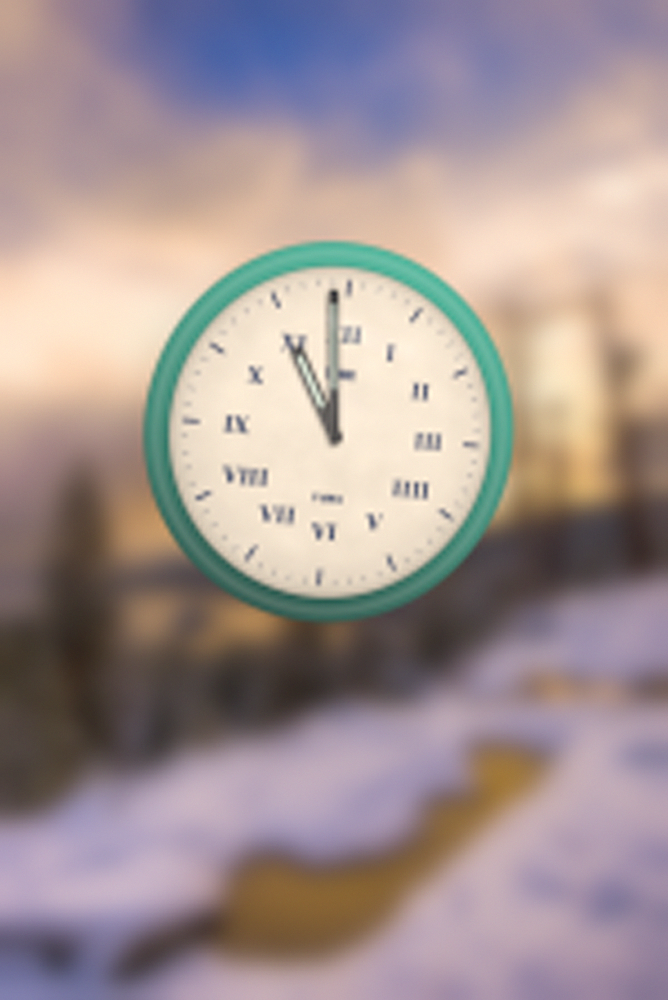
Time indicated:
{"hour": 10, "minute": 59}
